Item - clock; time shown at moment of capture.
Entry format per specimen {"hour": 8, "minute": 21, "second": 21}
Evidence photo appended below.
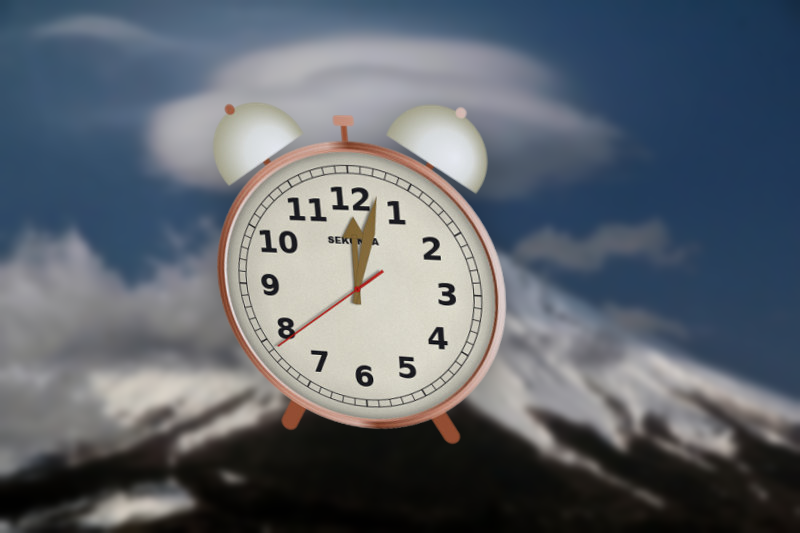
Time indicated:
{"hour": 12, "minute": 2, "second": 39}
